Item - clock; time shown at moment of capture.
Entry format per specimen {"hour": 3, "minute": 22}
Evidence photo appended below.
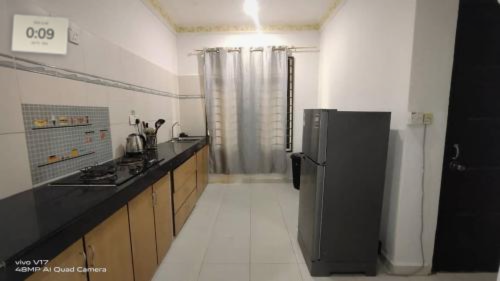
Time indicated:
{"hour": 0, "minute": 9}
